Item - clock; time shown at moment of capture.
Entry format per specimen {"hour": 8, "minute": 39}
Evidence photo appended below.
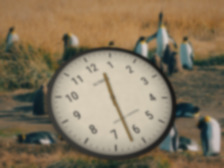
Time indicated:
{"hour": 12, "minute": 32}
